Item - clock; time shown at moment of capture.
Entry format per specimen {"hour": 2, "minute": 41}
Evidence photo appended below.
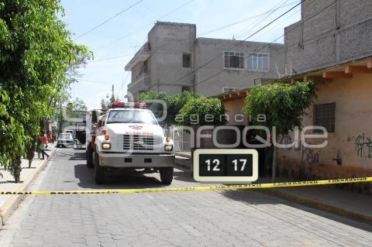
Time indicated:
{"hour": 12, "minute": 17}
